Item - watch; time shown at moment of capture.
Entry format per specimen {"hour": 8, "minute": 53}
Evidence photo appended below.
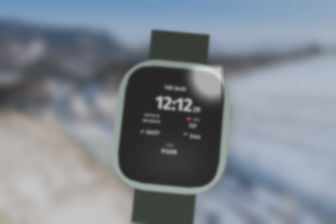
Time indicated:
{"hour": 12, "minute": 12}
